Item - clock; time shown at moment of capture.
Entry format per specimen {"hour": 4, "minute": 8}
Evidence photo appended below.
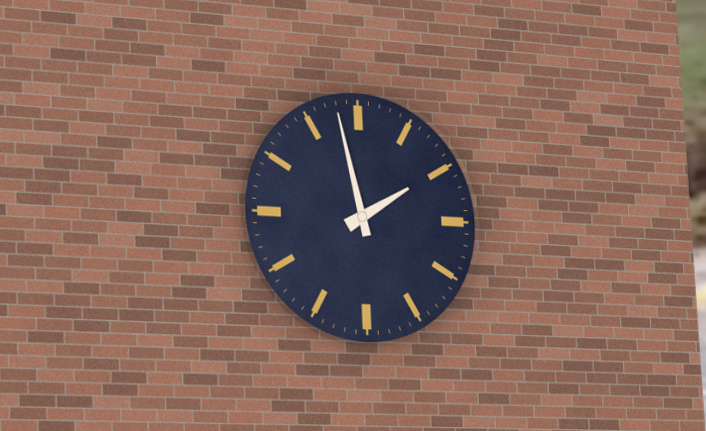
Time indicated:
{"hour": 1, "minute": 58}
